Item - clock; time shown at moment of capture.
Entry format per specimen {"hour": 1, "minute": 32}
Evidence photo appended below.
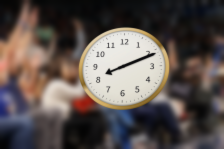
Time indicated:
{"hour": 8, "minute": 11}
